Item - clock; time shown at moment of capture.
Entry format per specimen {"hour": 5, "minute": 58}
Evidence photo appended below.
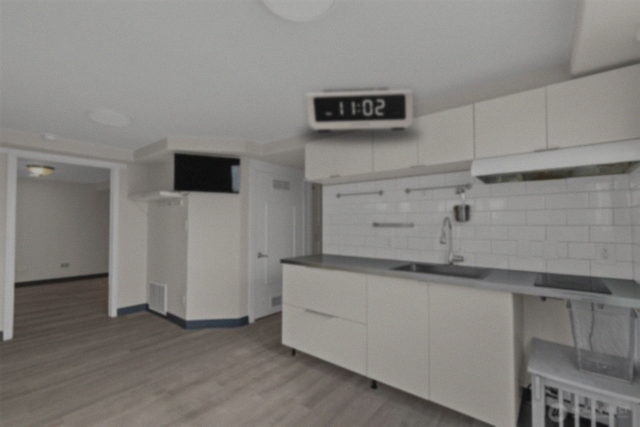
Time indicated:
{"hour": 11, "minute": 2}
